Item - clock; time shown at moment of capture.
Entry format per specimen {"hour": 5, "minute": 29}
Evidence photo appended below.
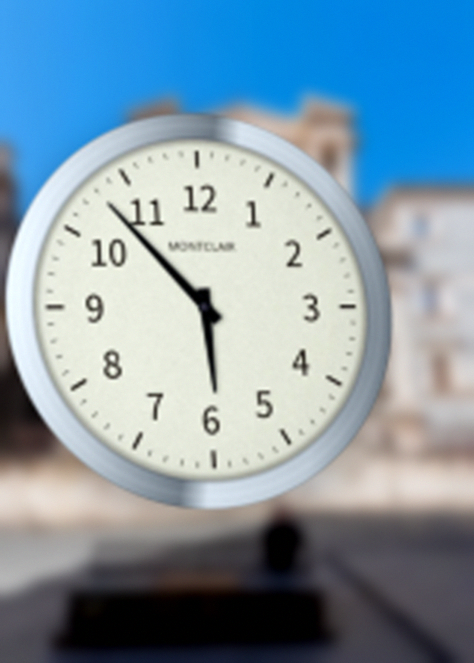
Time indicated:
{"hour": 5, "minute": 53}
